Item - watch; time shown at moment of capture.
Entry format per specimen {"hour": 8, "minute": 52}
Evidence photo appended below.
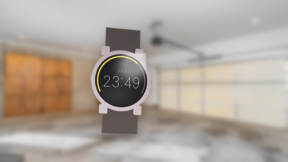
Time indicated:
{"hour": 23, "minute": 49}
